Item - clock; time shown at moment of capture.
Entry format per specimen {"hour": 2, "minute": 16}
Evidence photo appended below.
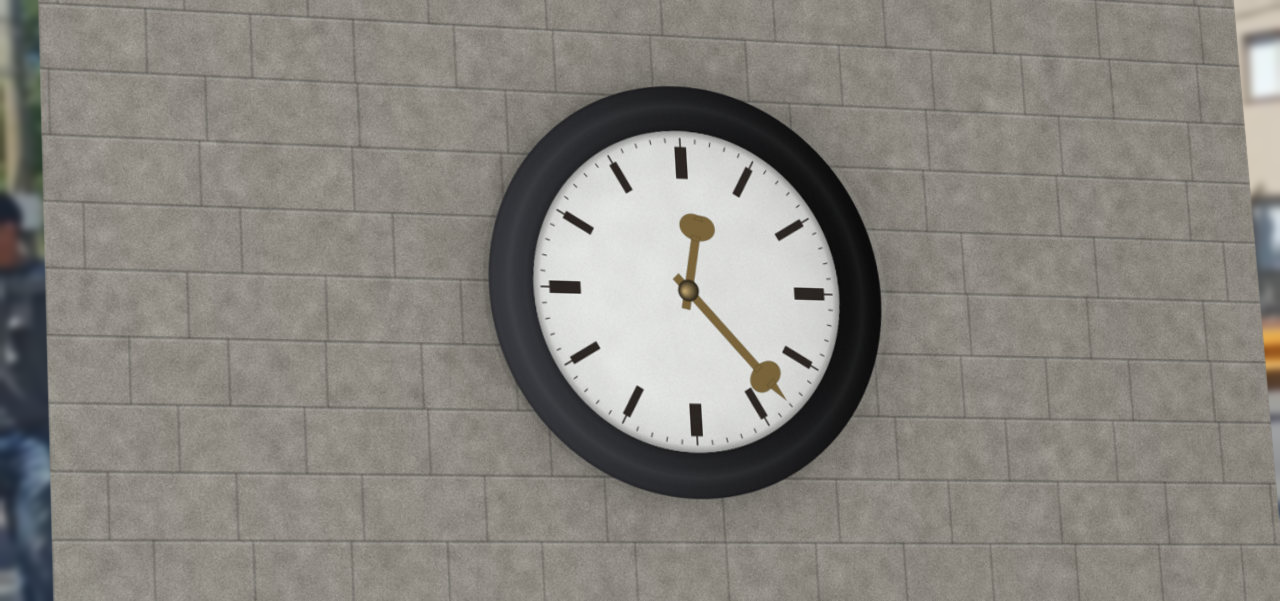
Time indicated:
{"hour": 12, "minute": 23}
